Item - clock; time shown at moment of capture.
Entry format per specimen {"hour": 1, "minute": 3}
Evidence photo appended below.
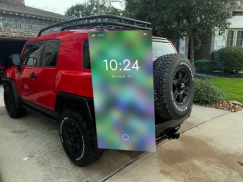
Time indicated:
{"hour": 10, "minute": 24}
